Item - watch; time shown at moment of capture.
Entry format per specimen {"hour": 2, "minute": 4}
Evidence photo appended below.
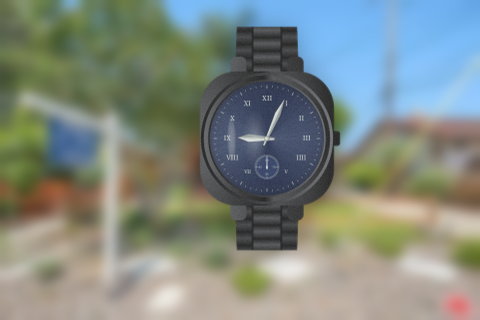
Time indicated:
{"hour": 9, "minute": 4}
